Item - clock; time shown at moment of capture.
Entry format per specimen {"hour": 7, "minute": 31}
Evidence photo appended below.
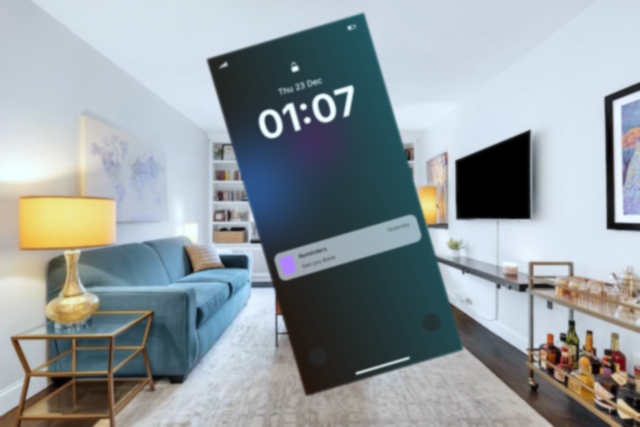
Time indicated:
{"hour": 1, "minute": 7}
